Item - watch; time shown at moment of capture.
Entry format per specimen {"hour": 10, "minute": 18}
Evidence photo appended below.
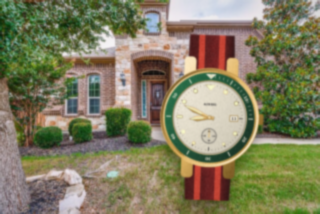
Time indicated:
{"hour": 8, "minute": 49}
